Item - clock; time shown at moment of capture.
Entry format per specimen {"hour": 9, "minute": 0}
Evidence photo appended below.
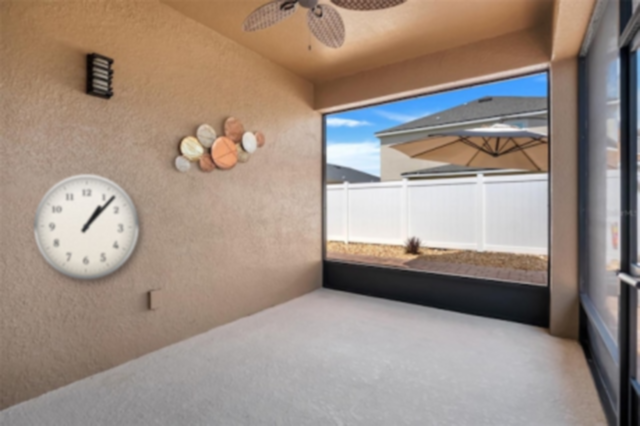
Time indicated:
{"hour": 1, "minute": 7}
